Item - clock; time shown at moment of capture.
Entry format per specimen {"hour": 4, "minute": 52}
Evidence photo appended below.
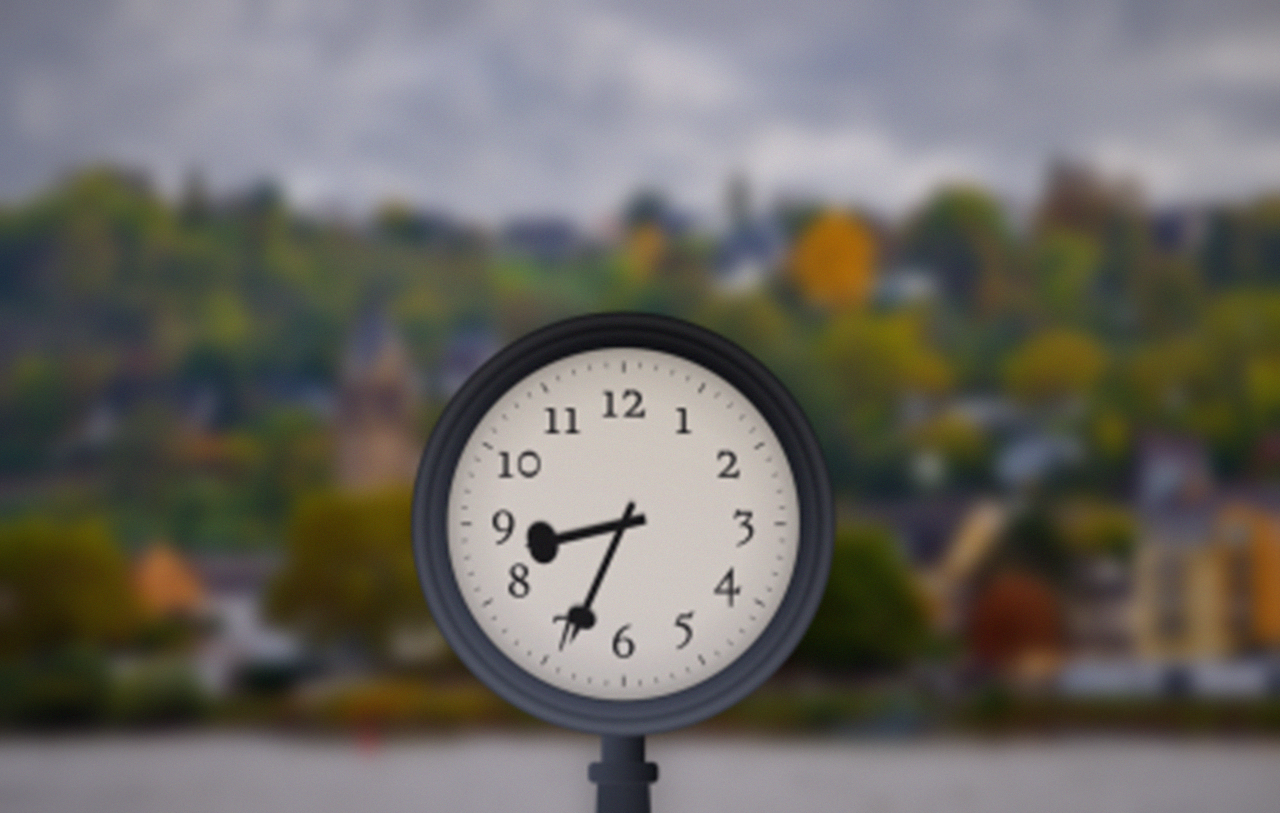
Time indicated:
{"hour": 8, "minute": 34}
